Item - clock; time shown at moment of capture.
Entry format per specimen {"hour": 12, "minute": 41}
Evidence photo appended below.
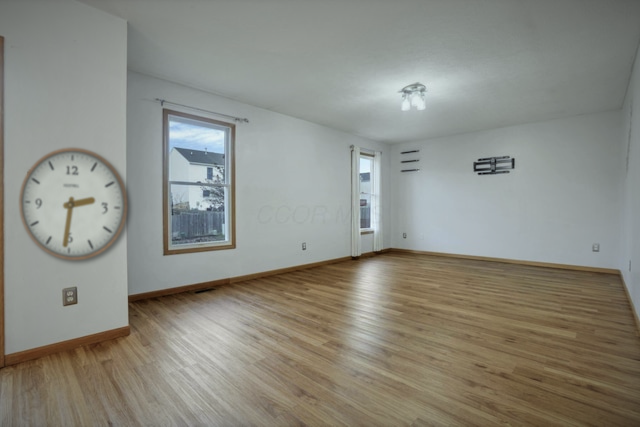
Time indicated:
{"hour": 2, "minute": 31}
